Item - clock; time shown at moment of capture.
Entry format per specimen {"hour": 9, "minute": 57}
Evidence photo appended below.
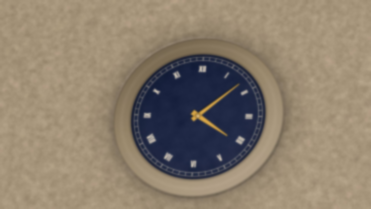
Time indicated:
{"hour": 4, "minute": 8}
